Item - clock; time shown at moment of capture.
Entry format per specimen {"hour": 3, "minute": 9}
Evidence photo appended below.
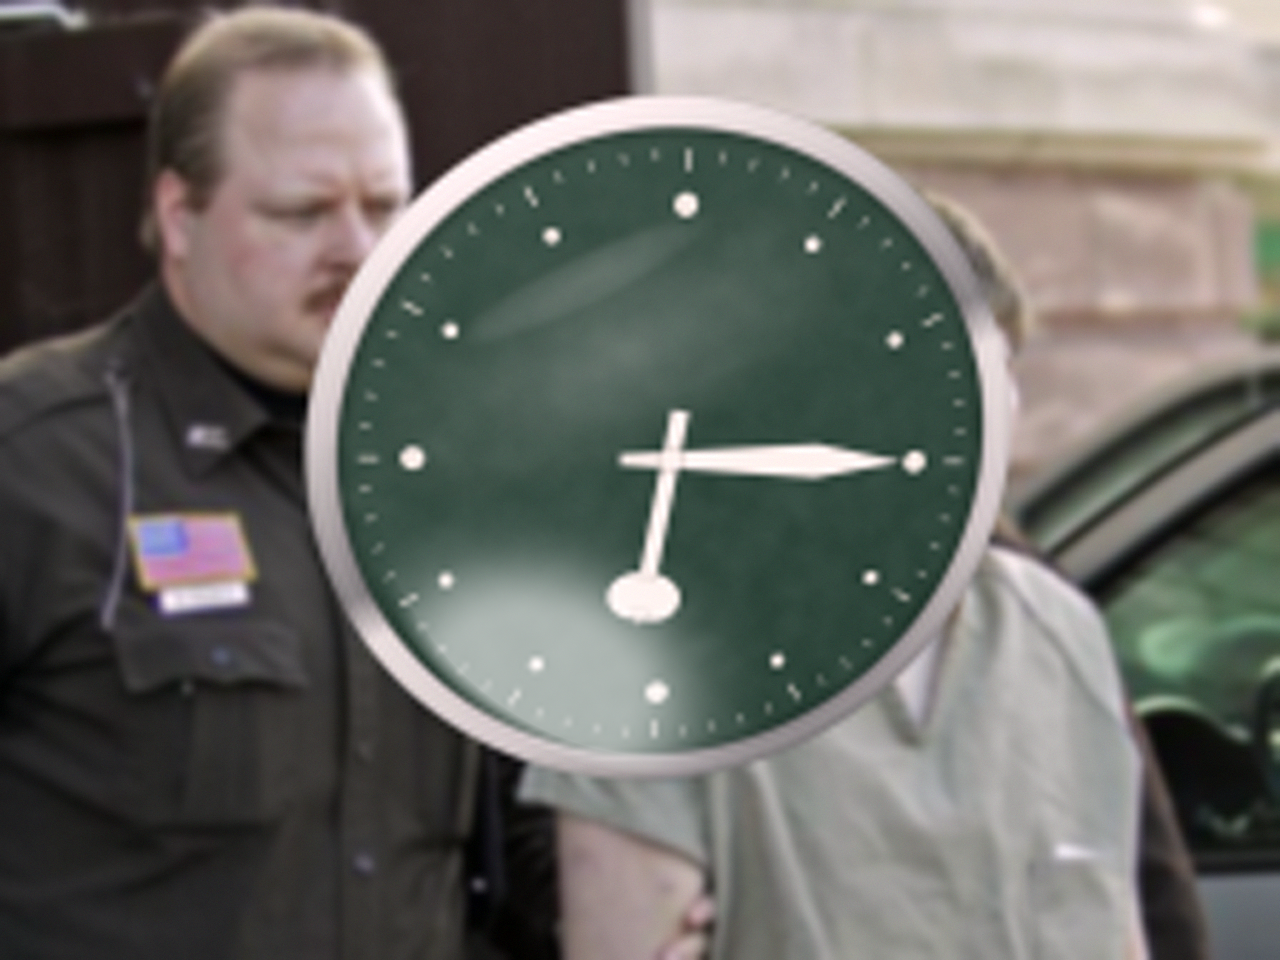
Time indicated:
{"hour": 6, "minute": 15}
